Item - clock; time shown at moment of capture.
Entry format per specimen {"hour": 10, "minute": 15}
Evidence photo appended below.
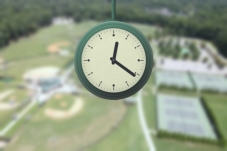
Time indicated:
{"hour": 12, "minute": 21}
